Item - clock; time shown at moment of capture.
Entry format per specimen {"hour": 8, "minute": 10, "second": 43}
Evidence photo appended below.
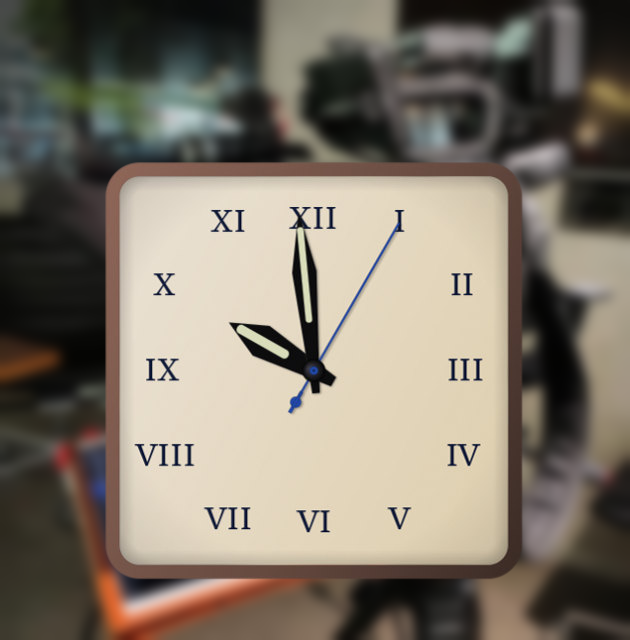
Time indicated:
{"hour": 9, "minute": 59, "second": 5}
